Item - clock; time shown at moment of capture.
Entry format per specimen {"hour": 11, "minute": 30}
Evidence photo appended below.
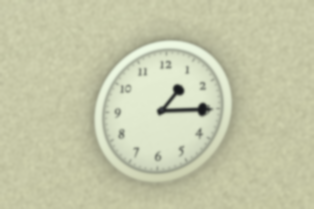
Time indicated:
{"hour": 1, "minute": 15}
